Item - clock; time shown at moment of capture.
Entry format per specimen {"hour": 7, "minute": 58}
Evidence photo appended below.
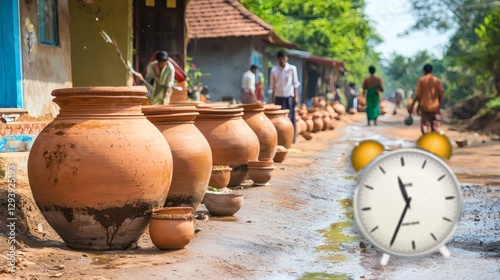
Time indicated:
{"hour": 11, "minute": 35}
